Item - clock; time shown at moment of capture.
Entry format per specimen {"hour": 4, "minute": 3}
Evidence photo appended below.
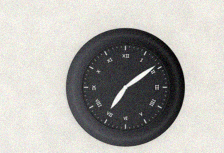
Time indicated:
{"hour": 7, "minute": 9}
